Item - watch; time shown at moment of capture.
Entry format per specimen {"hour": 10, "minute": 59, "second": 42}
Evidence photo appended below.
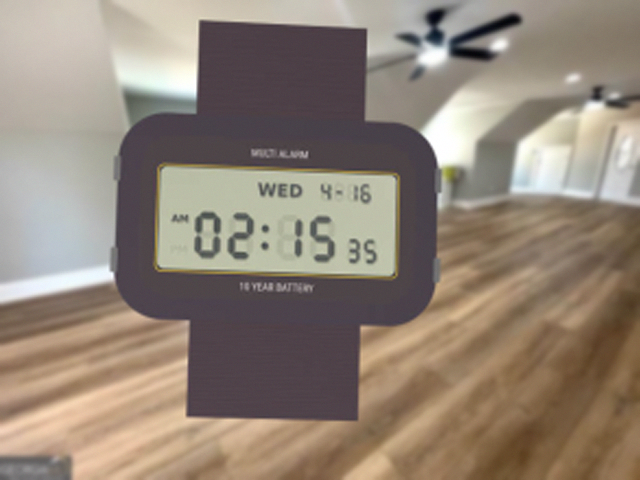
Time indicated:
{"hour": 2, "minute": 15, "second": 35}
